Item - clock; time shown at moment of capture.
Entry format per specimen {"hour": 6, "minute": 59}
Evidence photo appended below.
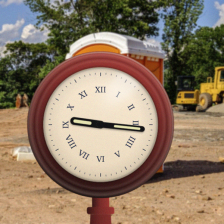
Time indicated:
{"hour": 9, "minute": 16}
